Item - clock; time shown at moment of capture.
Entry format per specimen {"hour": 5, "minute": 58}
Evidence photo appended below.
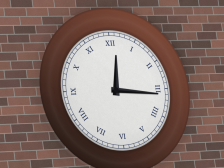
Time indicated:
{"hour": 12, "minute": 16}
